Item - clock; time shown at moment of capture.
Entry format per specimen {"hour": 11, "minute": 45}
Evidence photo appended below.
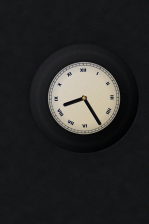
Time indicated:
{"hour": 8, "minute": 25}
